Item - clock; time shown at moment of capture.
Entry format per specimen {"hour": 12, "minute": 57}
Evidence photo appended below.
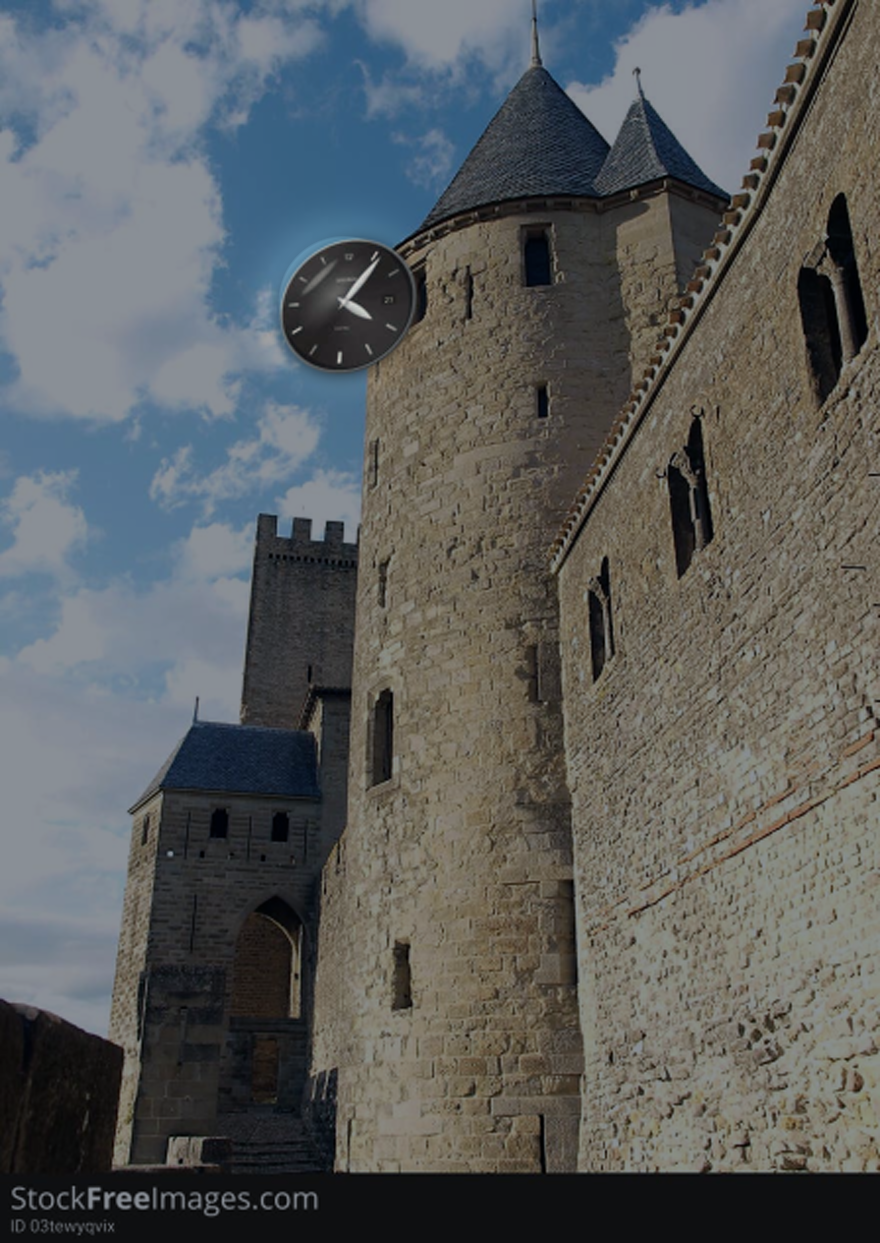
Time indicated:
{"hour": 4, "minute": 6}
